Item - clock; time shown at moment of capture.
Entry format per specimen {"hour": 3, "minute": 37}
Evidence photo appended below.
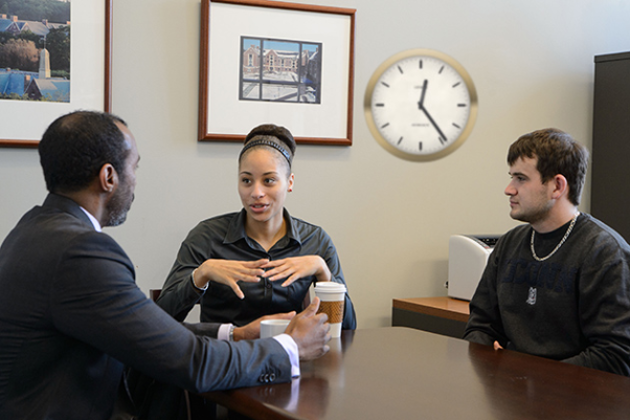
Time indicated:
{"hour": 12, "minute": 24}
